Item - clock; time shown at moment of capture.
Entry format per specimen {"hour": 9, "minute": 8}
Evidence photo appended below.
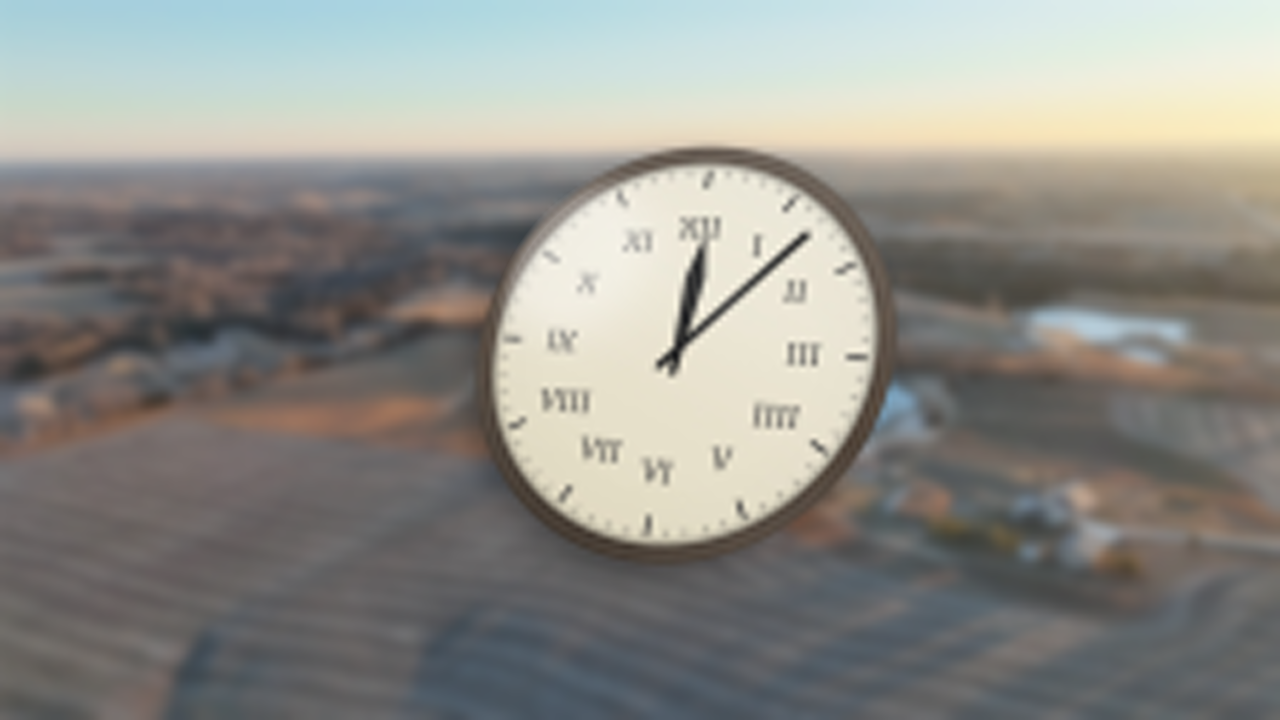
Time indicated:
{"hour": 12, "minute": 7}
